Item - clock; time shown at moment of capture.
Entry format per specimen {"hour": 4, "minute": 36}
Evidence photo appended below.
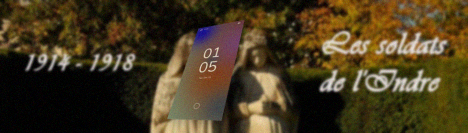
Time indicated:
{"hour": 1, "minute": 5}
